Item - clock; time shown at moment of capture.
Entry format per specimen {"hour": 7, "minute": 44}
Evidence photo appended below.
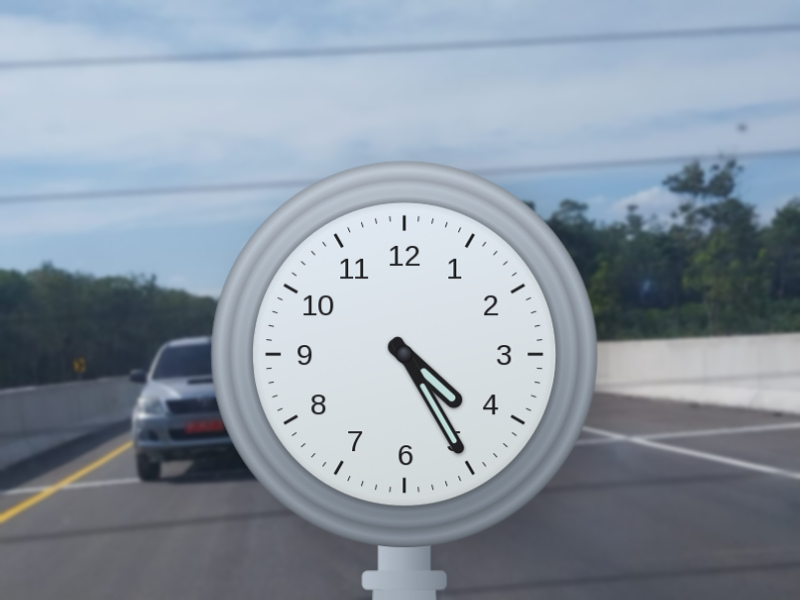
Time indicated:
{"hour": 4, "minute": 25}
